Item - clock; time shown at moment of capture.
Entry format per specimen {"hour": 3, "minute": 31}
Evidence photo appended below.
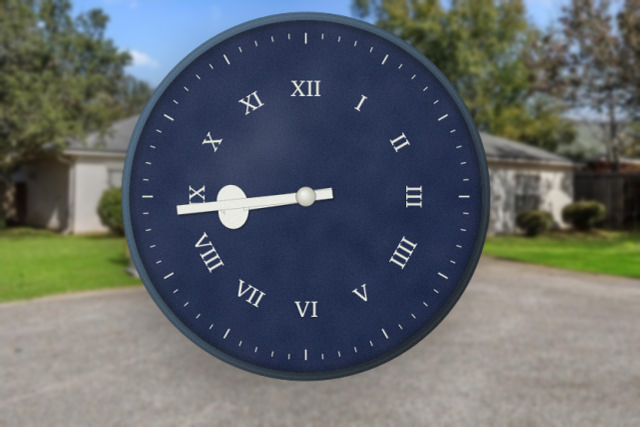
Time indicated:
{"hour": 8, "minute": 44}
